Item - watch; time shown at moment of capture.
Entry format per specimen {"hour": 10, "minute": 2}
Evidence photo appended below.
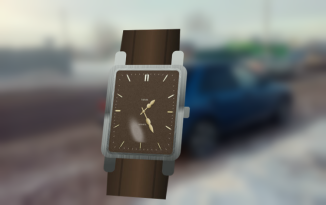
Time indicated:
{"hour": 1, "minute": 25}
